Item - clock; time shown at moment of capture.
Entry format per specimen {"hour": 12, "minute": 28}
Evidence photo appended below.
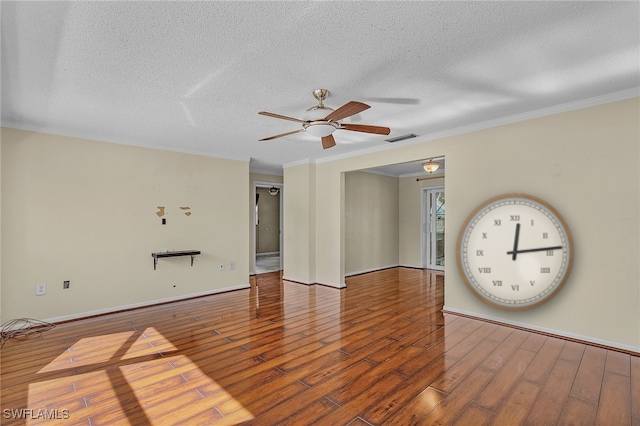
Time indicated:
{"hour": 12, "minute": 14}
